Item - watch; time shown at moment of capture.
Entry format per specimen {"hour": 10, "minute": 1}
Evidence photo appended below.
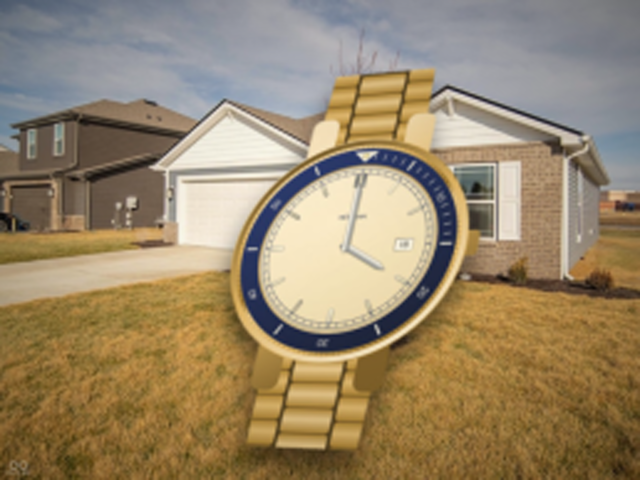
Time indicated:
{"hour": 4, "minute": 0}
